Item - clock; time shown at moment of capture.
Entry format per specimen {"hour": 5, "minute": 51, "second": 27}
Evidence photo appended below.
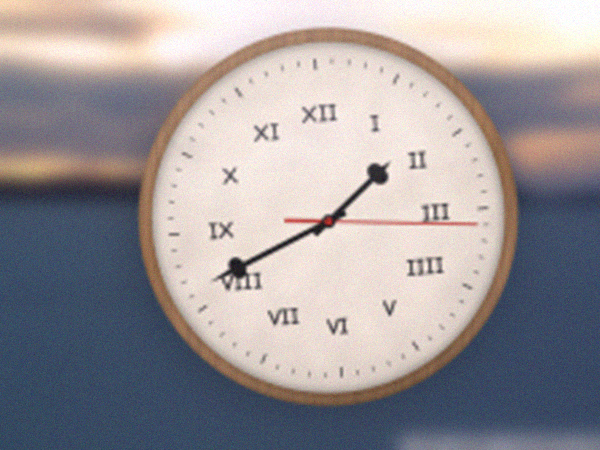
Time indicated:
{"hour": 1, "minute": 41, "second": 16}
